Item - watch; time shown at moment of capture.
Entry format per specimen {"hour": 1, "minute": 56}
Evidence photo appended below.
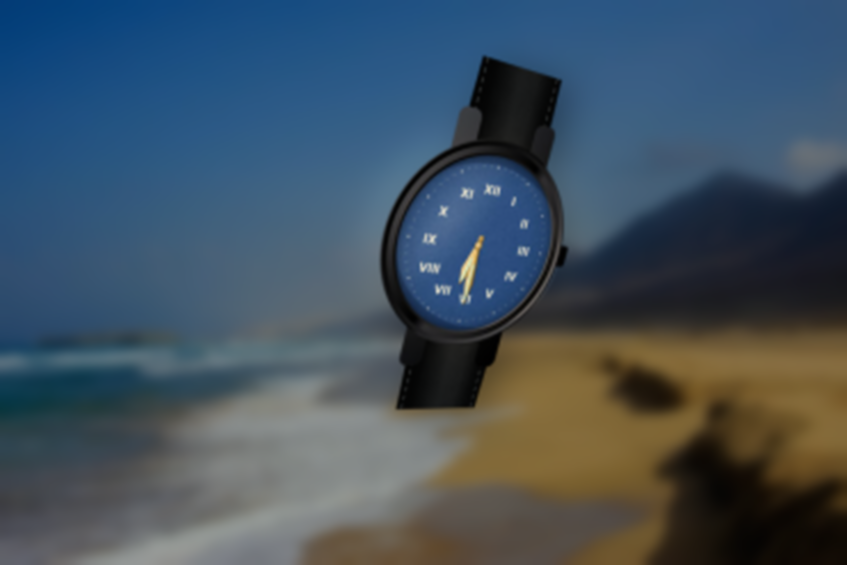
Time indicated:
{"hour": 6, "minute": 30}
